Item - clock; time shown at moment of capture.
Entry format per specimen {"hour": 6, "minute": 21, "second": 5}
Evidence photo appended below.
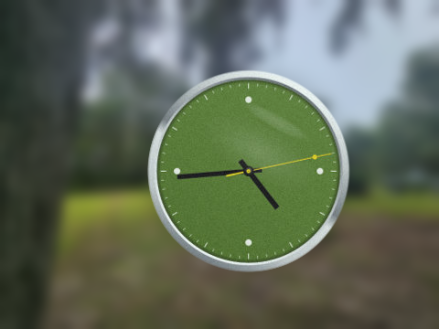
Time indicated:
{"hour": 4, "minute": 44, "second": 13}
